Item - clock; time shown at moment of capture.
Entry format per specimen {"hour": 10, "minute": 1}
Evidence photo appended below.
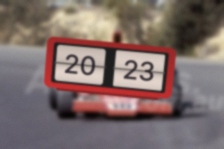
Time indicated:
{"hour": 20, "minute": 23}
